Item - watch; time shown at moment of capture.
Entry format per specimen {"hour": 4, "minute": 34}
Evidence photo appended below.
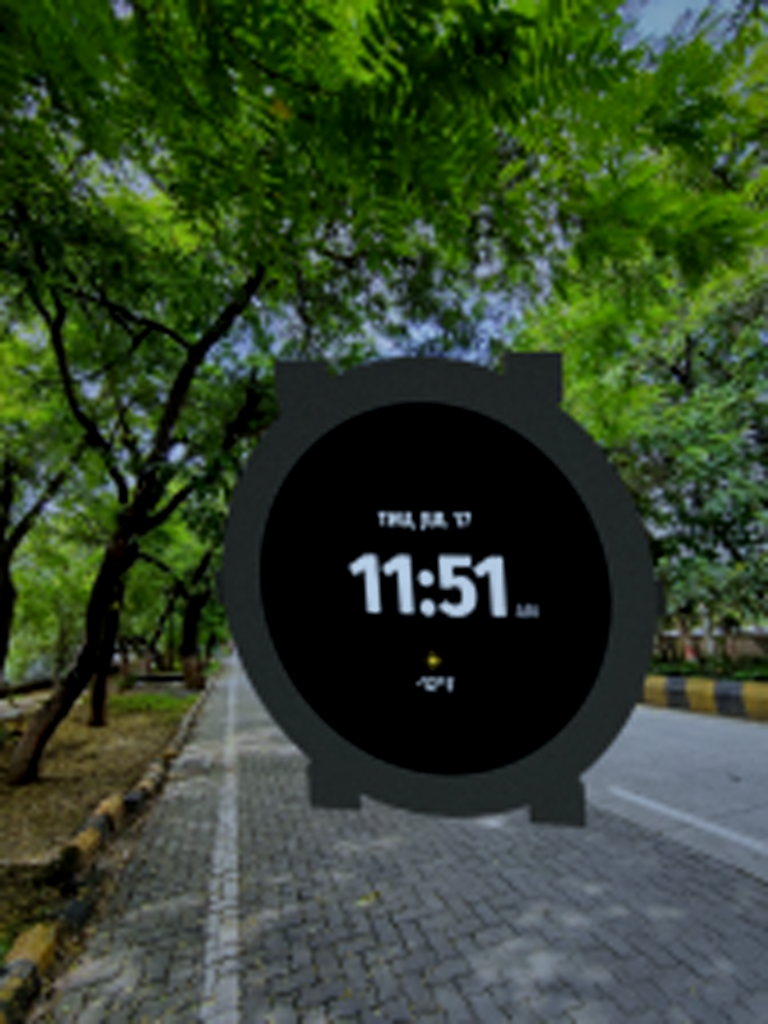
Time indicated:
{"hour": 11, "minute": 51}
